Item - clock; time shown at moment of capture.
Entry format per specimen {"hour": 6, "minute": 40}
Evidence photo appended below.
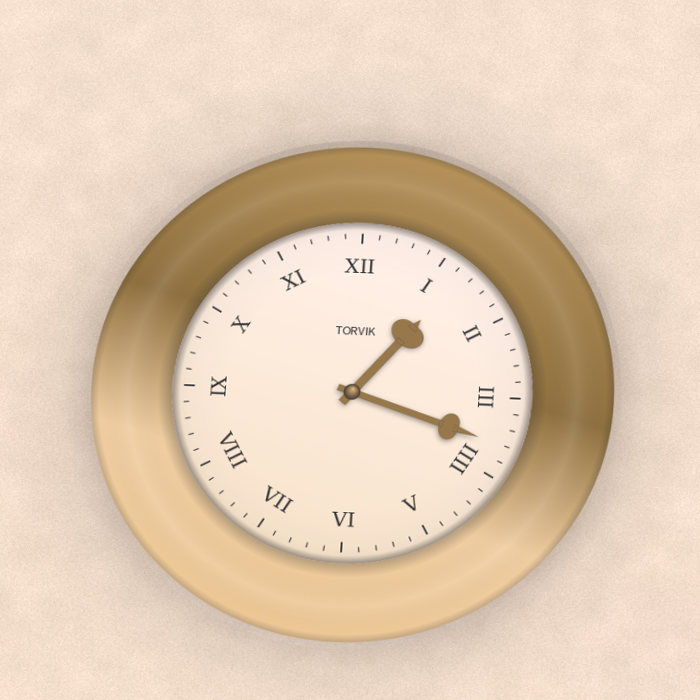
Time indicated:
{"hour": 1, "minute": 18}
